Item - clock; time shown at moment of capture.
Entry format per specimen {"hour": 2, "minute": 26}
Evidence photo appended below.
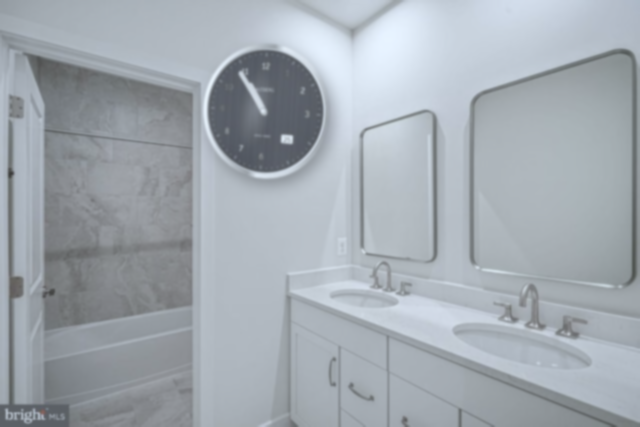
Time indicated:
{"hour": 10, "minute": 54}
